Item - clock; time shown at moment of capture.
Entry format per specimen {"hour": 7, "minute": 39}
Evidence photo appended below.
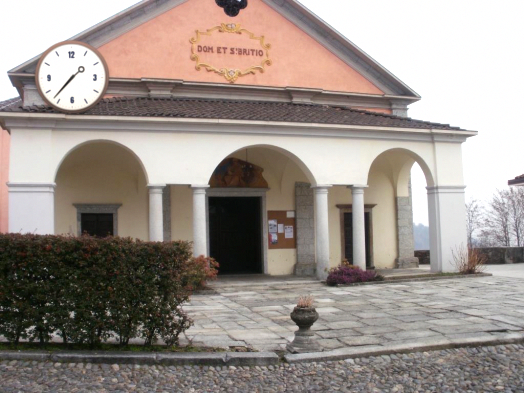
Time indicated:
{"hour": 1, "minute": 37}
